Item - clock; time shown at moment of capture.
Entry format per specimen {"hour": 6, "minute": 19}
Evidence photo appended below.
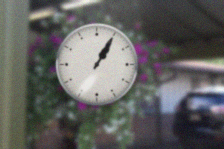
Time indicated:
{"hour": 1, "minute": 5}
